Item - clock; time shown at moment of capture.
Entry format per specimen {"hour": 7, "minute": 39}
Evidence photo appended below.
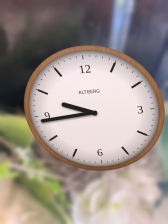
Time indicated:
{"hour": 9, "minute": 44}
